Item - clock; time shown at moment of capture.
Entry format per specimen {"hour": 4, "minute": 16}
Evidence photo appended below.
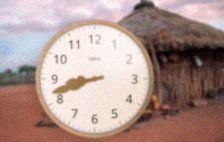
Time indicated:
{"hour": 8, "minute": 42}
